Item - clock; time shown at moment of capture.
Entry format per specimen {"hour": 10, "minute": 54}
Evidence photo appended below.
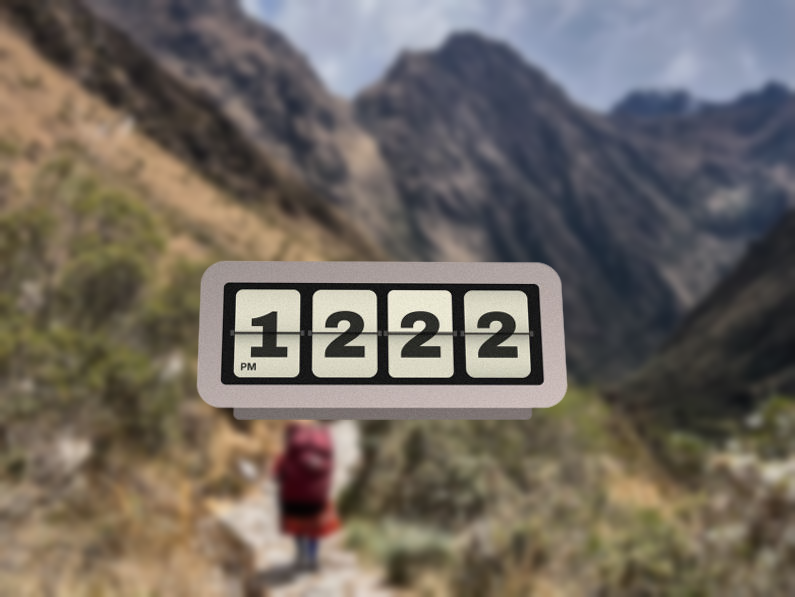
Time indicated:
{"hour": 12, "minute": 22}
